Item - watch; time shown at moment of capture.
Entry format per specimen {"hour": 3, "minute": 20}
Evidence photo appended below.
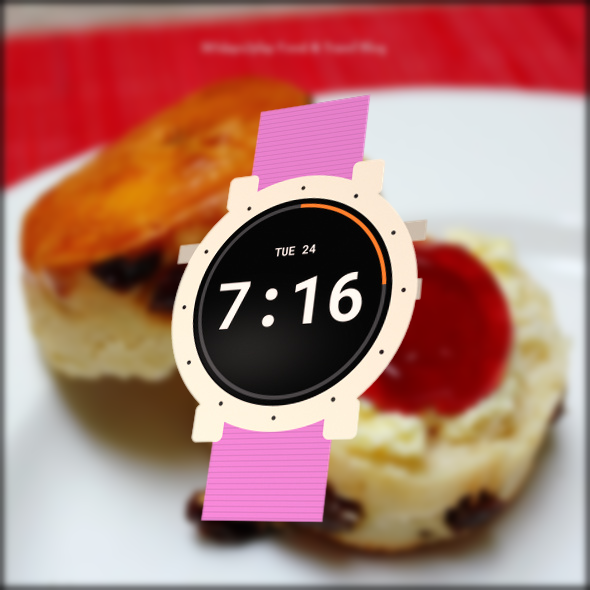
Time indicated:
{"hour": 7, "minute": 16}
